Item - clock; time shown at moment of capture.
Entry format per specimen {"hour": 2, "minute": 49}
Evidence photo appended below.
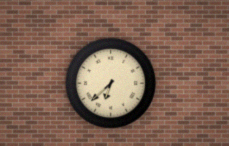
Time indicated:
{"hour": 6, "minute": 38}
